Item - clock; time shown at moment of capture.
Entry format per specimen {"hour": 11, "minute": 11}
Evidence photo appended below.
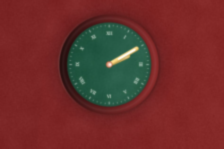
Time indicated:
{"hour": 2, "minute": 10}
